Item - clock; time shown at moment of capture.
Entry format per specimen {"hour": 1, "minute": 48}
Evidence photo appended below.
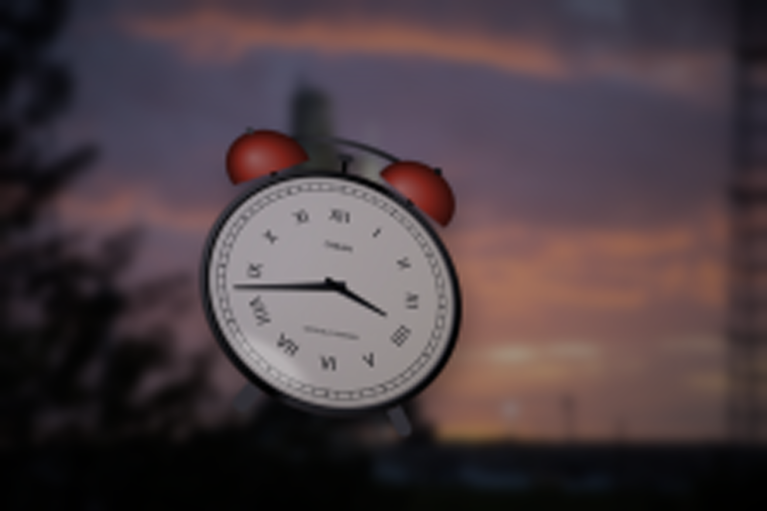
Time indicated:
{"hour": 3, "minute": 43}
